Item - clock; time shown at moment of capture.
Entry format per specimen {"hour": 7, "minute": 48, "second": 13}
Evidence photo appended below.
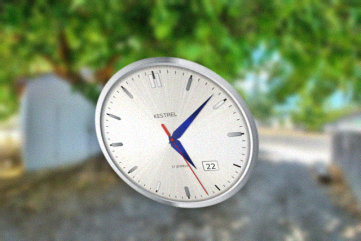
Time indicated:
{"hour": 5, "minute": 8, "second": 27}
